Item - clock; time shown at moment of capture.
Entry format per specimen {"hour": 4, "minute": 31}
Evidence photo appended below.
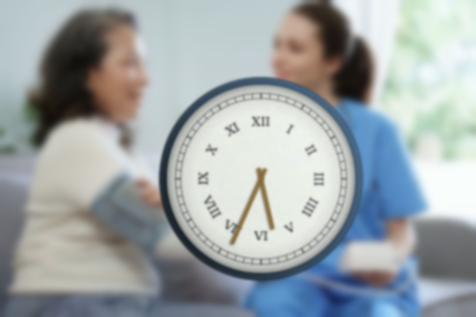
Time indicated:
{"hour": 5, "minute": 34}
